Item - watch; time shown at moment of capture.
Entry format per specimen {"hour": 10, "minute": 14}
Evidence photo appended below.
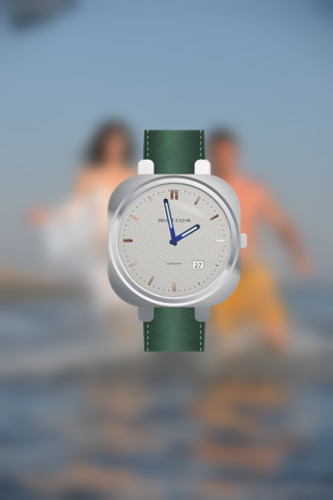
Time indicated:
{"hour": 1, "minute": 58}
